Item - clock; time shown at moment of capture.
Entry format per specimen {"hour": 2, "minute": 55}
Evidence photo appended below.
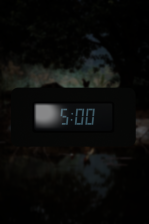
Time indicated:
{"hour": 5, "minute": 0}
